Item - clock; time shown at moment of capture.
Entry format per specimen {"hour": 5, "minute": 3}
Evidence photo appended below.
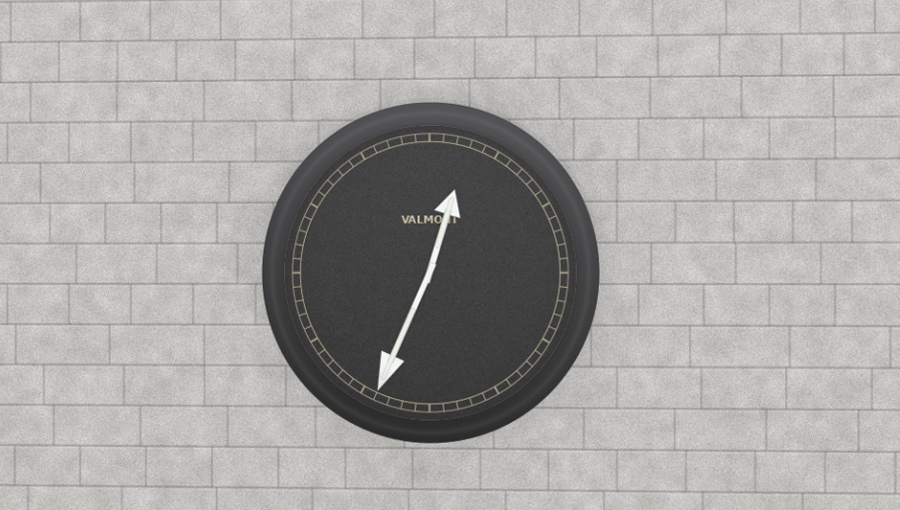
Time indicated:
{"hour": 12, "minute": 34}
